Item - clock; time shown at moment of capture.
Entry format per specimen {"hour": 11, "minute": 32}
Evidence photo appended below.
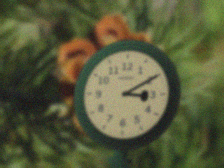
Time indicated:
{"hour": 3, "minute": 10}
